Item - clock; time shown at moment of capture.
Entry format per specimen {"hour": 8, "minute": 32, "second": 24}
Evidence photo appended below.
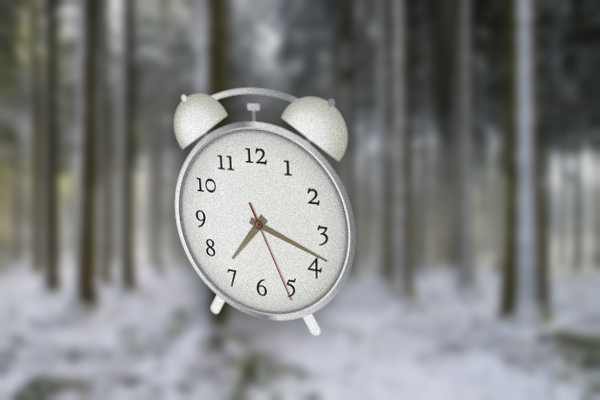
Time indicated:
{"hour": 7, "minute": 18, "second": 26}
